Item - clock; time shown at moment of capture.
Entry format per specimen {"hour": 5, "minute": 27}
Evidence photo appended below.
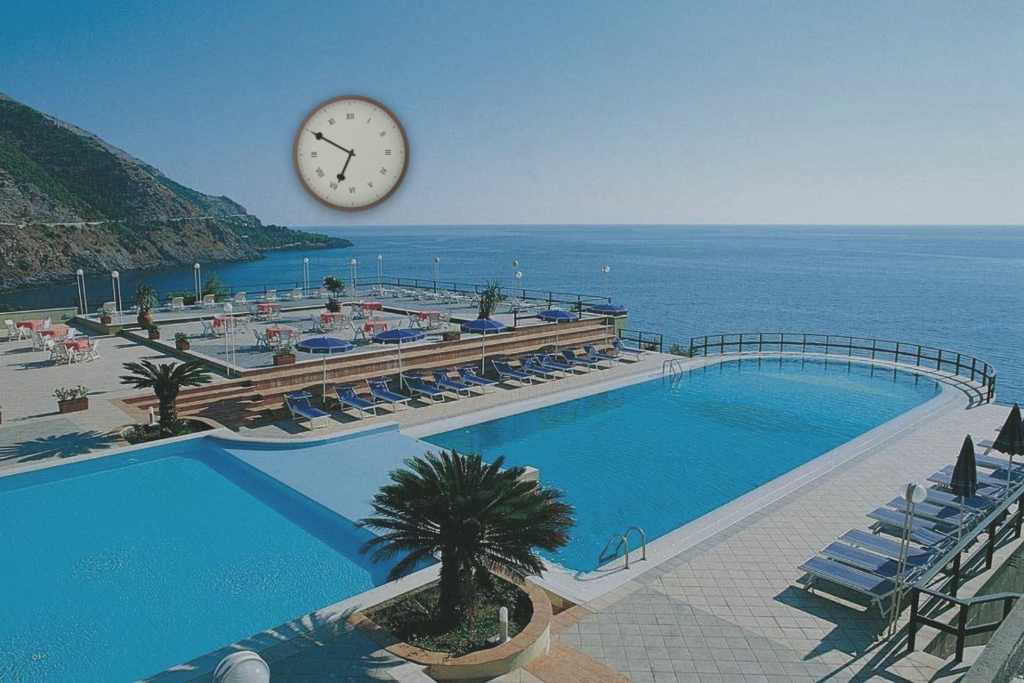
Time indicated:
{"hour": 6, "minute": 50}
